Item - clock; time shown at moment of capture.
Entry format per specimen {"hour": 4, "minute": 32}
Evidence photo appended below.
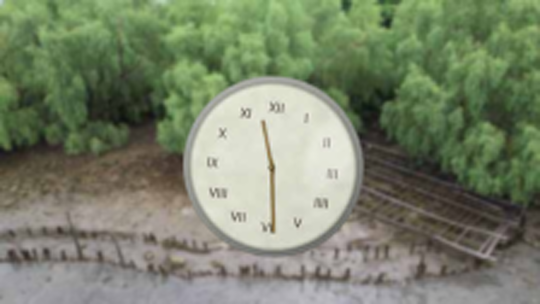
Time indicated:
{"hour": 11, "minute": 29}
